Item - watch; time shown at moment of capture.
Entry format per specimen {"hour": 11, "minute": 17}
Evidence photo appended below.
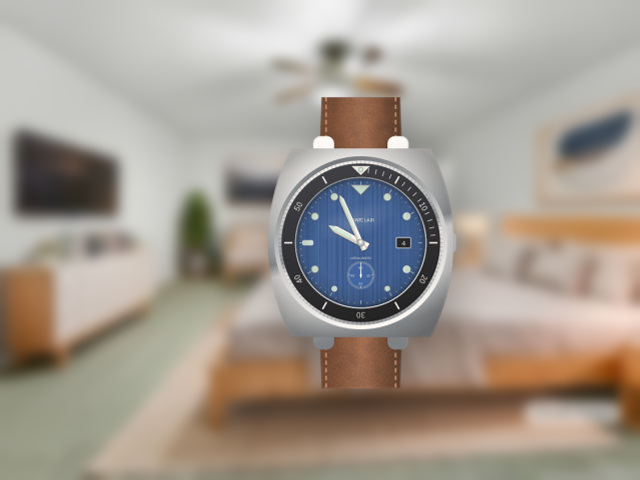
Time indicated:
{"hour": 9, "minute": 56}
